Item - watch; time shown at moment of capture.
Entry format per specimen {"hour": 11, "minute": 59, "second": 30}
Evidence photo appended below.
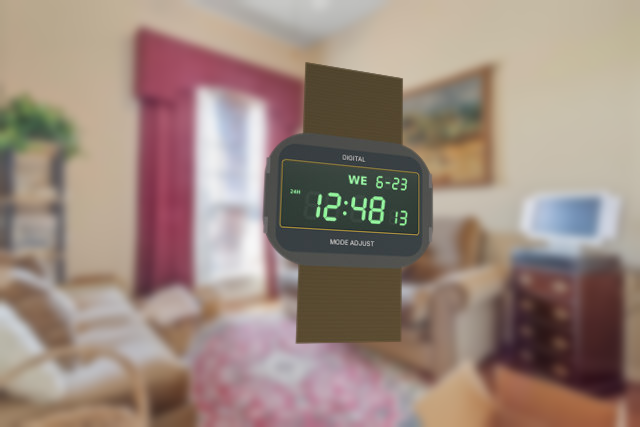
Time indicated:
{"hour": 12, "minute": 48, "second": 13}
